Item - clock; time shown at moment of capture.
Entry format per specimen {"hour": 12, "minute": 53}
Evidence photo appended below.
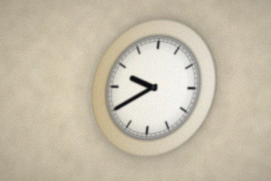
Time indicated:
{"hour": 9, "minute": 40}
